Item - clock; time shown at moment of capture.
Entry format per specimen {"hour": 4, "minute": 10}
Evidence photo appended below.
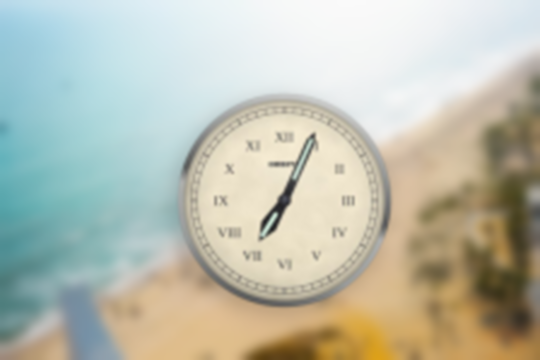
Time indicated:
{"hour": 7, "minute": 4}
